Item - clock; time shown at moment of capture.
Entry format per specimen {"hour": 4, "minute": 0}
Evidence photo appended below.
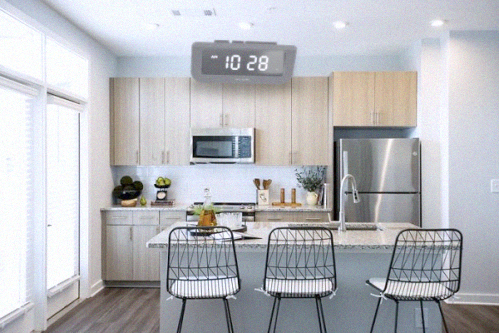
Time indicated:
{"hour": 10, "minute": 28}
